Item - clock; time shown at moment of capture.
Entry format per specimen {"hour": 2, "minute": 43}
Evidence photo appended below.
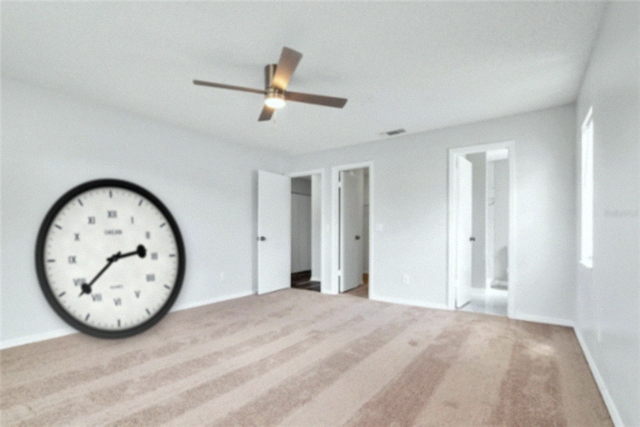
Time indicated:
{"hour": 2, "minute": 38}
